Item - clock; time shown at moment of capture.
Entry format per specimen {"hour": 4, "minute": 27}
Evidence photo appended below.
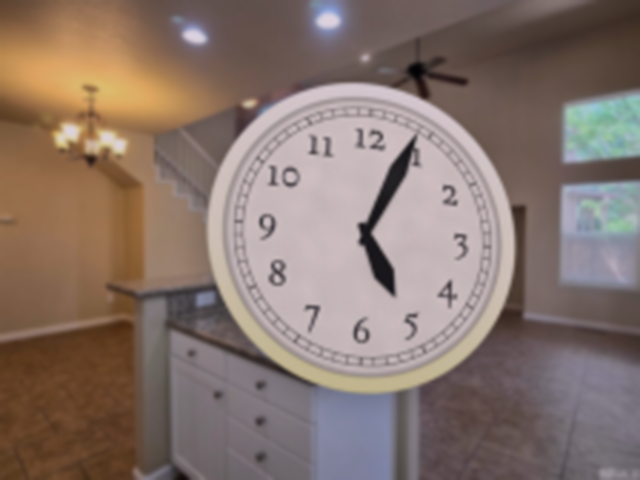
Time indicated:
{"hour": 5, "minute": 4}
